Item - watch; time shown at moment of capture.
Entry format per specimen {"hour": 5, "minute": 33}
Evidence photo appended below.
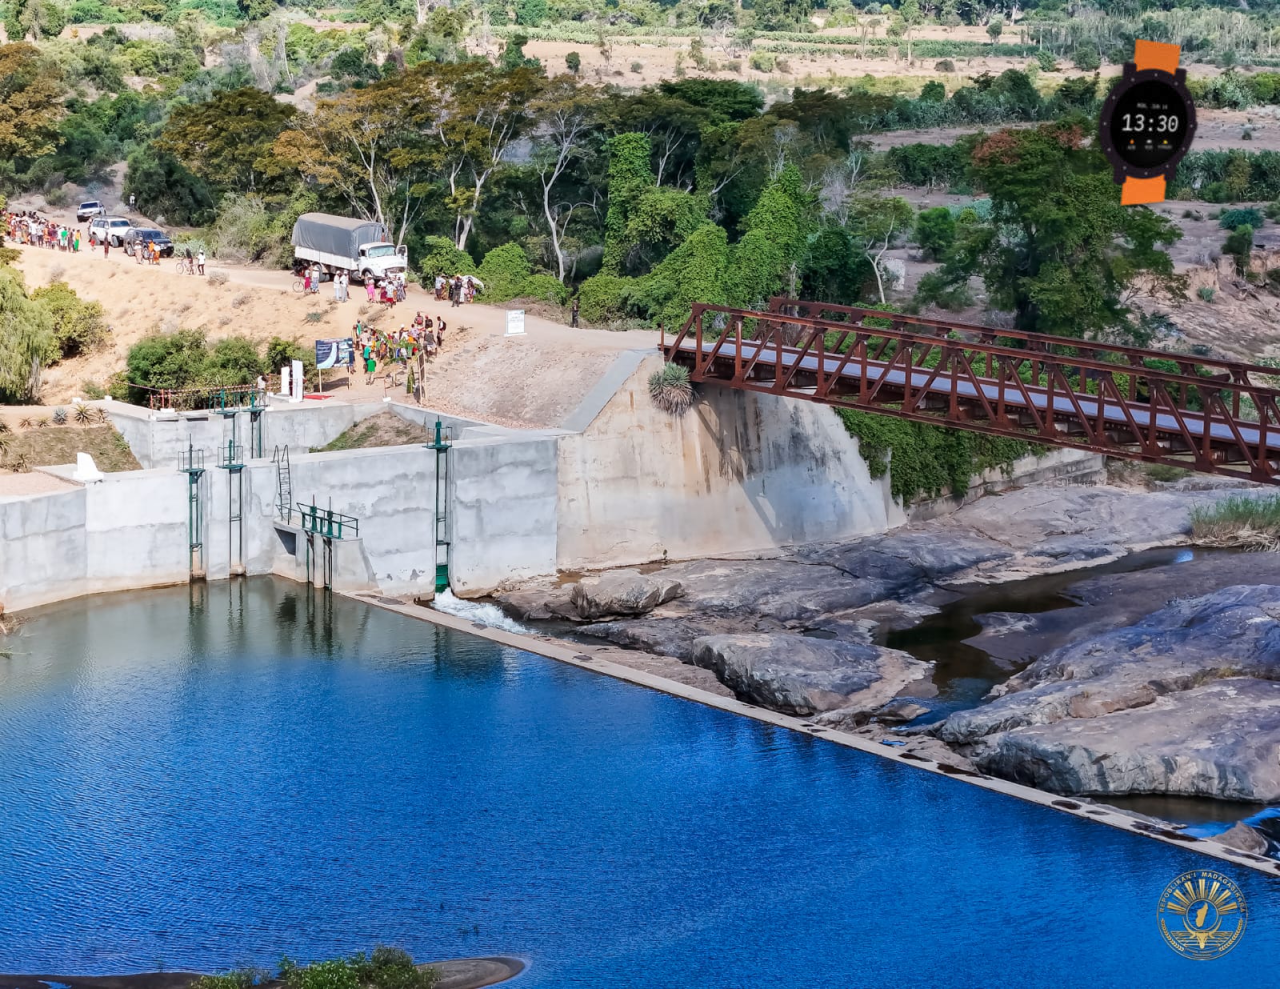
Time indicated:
{"hour": 13, "minute": 30}
